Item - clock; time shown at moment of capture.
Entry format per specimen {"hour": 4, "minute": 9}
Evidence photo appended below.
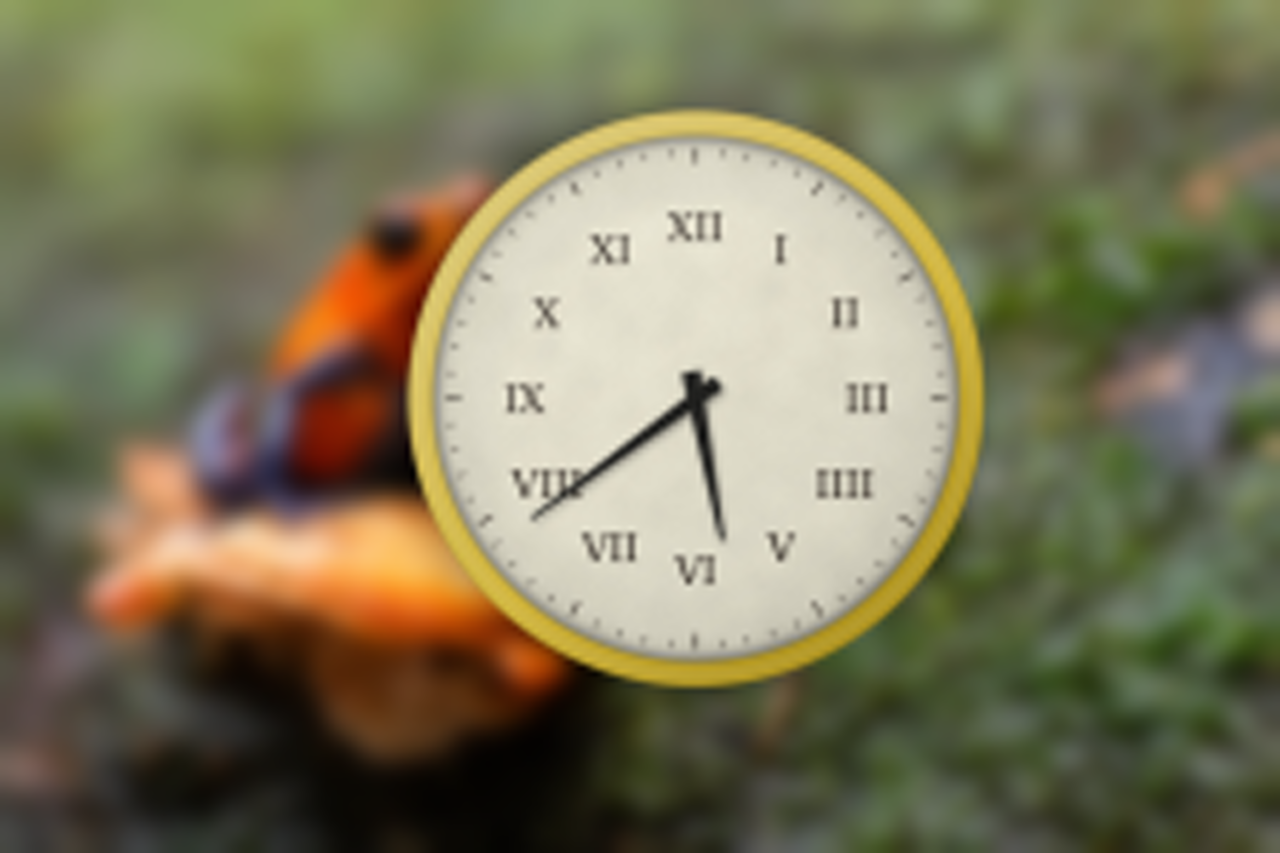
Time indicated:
{"hour": 5, "minute": 39}
